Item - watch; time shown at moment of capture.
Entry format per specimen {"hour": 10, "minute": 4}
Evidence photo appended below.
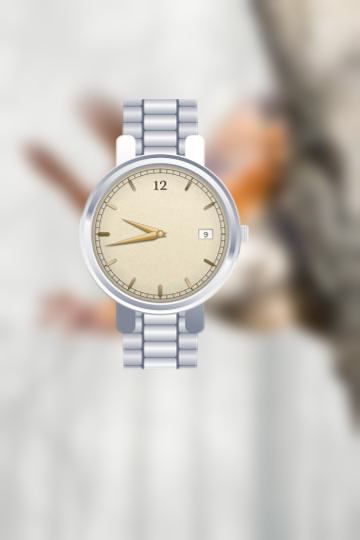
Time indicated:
{"hour": 9, "minute": 43}
